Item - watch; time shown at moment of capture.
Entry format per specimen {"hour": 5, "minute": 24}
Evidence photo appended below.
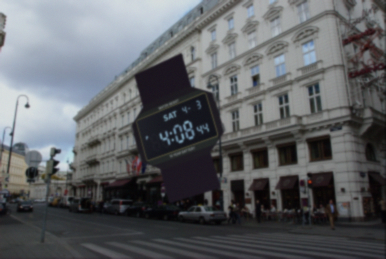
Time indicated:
{"hour": 4, "minute": 8}
